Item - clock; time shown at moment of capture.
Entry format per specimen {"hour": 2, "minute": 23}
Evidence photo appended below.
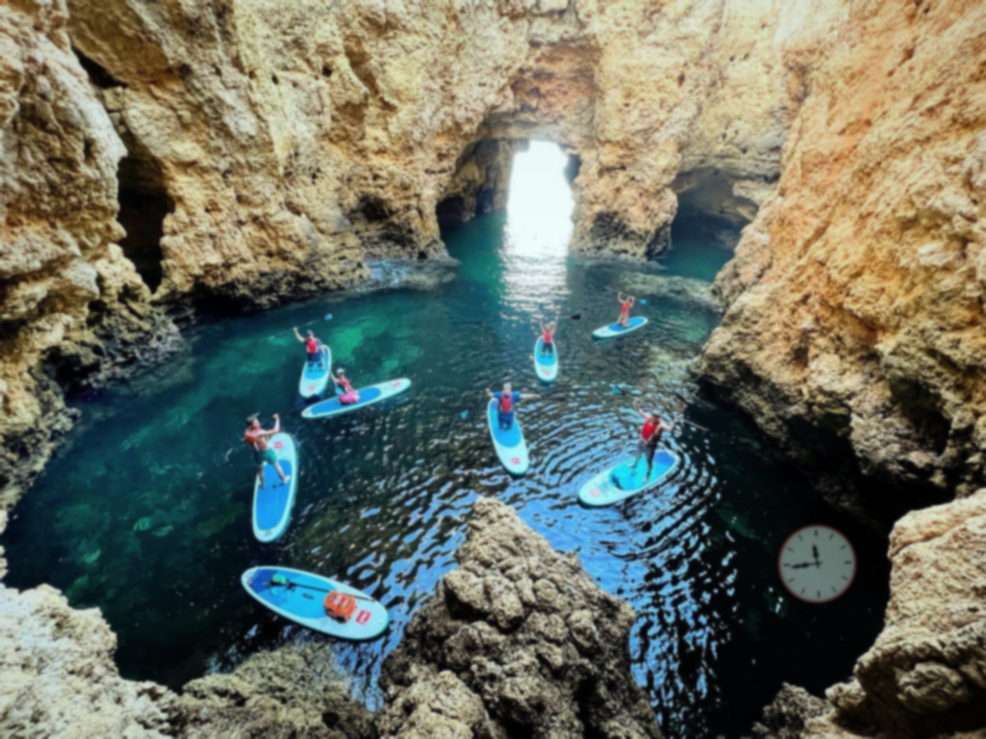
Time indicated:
{"hour": 11, "minute": 44}
